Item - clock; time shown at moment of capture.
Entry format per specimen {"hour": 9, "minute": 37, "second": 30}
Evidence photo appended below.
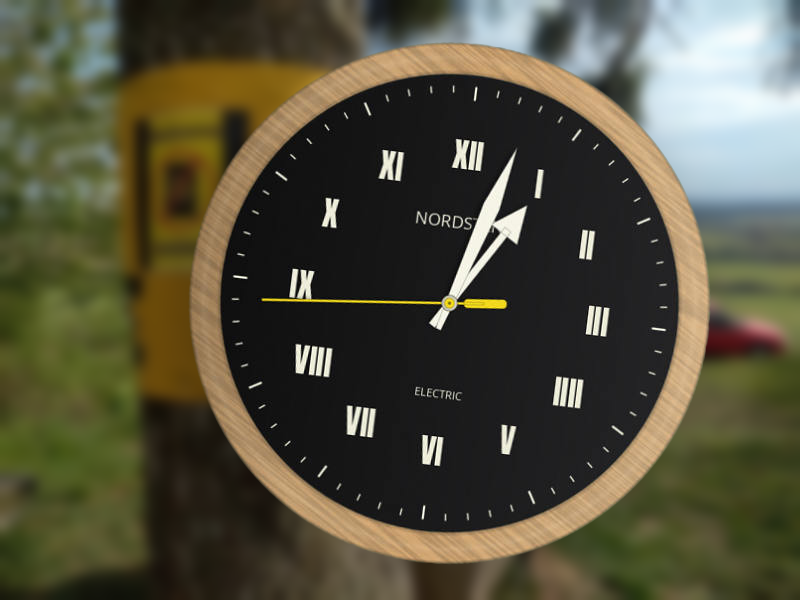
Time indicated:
{"hour": 1, "minute": 2, "second": 44}
